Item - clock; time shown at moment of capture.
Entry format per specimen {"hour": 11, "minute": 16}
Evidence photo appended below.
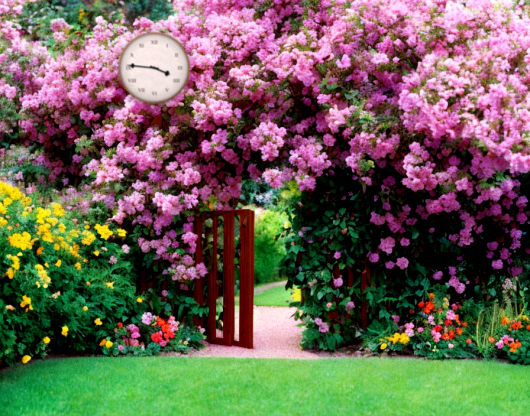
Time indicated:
{"hour": 3, "minute": 46}
